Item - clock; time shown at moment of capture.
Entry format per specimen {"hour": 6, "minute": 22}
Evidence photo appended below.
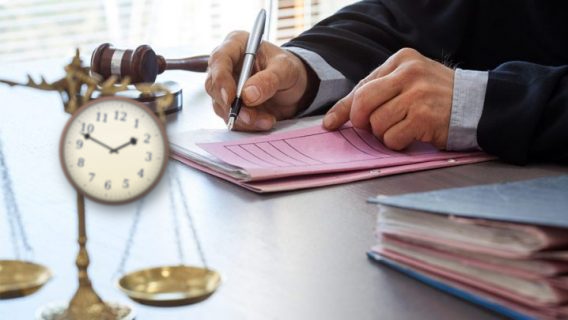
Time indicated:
{"hour": 1, "minute": 48}
